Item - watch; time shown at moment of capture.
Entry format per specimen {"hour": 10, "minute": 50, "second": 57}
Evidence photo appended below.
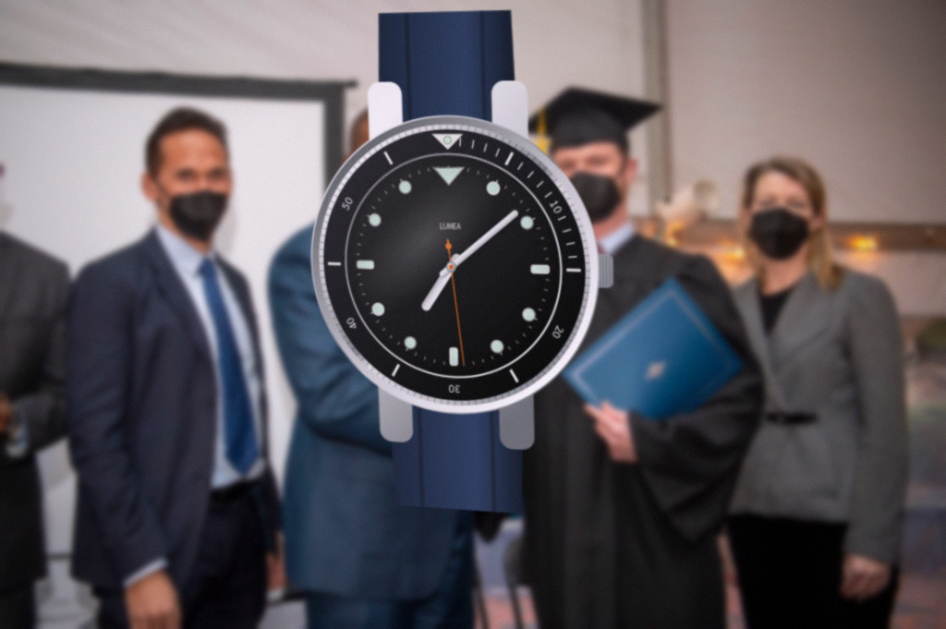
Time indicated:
{"hour": 7, "minute": 8, "second": 29}
